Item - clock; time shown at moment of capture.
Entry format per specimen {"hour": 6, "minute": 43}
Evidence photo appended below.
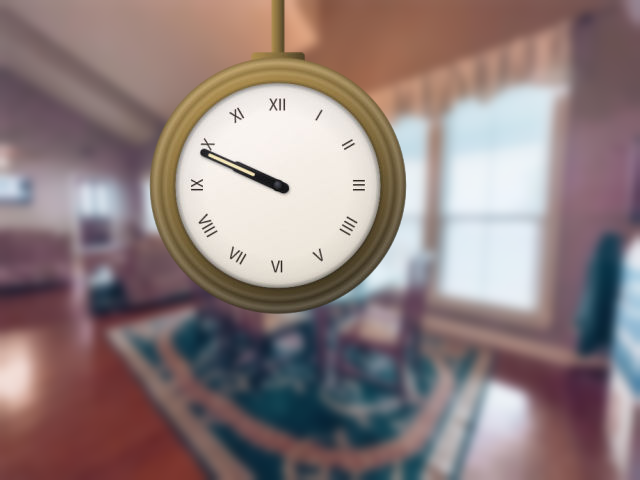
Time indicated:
{"hour": 9, "minute": 49}
